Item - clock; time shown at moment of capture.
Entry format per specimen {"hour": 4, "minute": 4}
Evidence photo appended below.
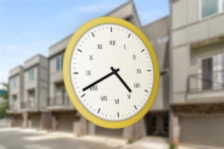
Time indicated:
{"hour": 4, "minute": 41}
